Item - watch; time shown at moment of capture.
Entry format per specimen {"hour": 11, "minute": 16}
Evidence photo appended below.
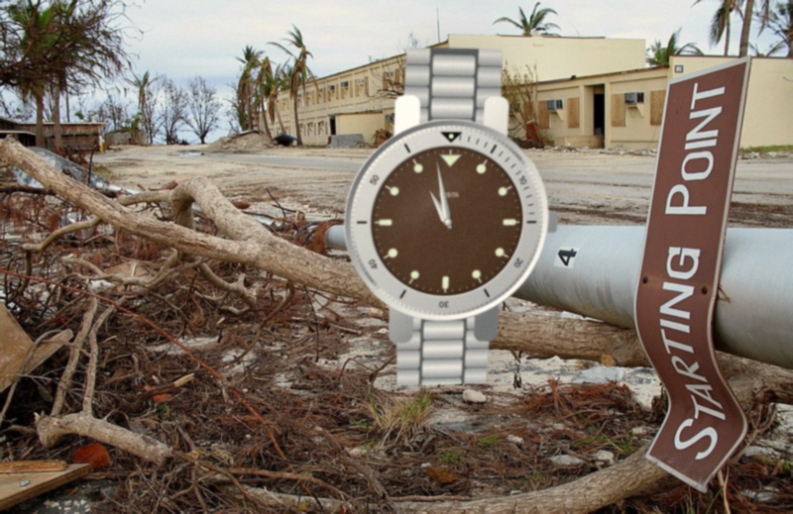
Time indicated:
{"hour": 10, "minute": 58}
